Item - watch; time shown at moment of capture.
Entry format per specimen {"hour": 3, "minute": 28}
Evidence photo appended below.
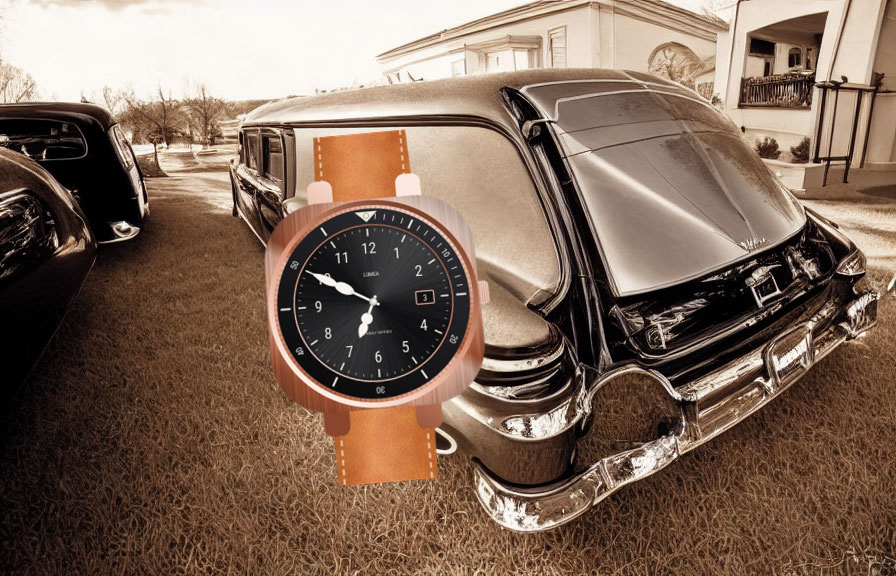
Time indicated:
{"hour": 6, "minute": 50}
